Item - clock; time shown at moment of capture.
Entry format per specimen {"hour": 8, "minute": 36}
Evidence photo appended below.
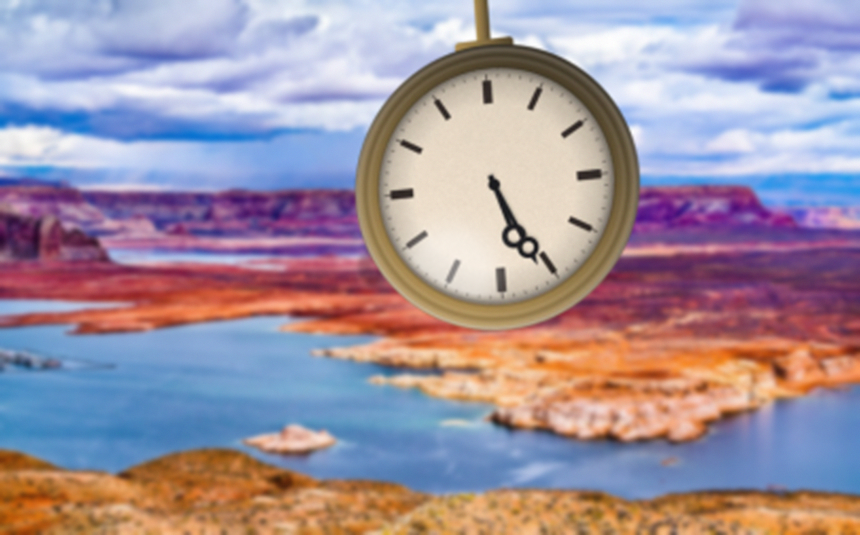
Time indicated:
{"hour": 5, "minute": 26}
